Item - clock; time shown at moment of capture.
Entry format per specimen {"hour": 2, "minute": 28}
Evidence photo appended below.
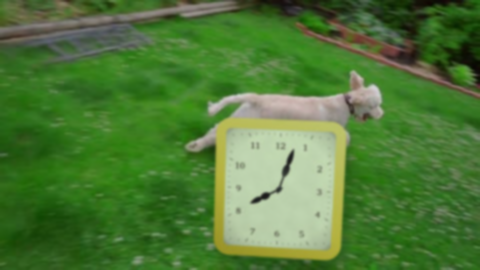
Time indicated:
{"hour": 8, "minute": 3}
